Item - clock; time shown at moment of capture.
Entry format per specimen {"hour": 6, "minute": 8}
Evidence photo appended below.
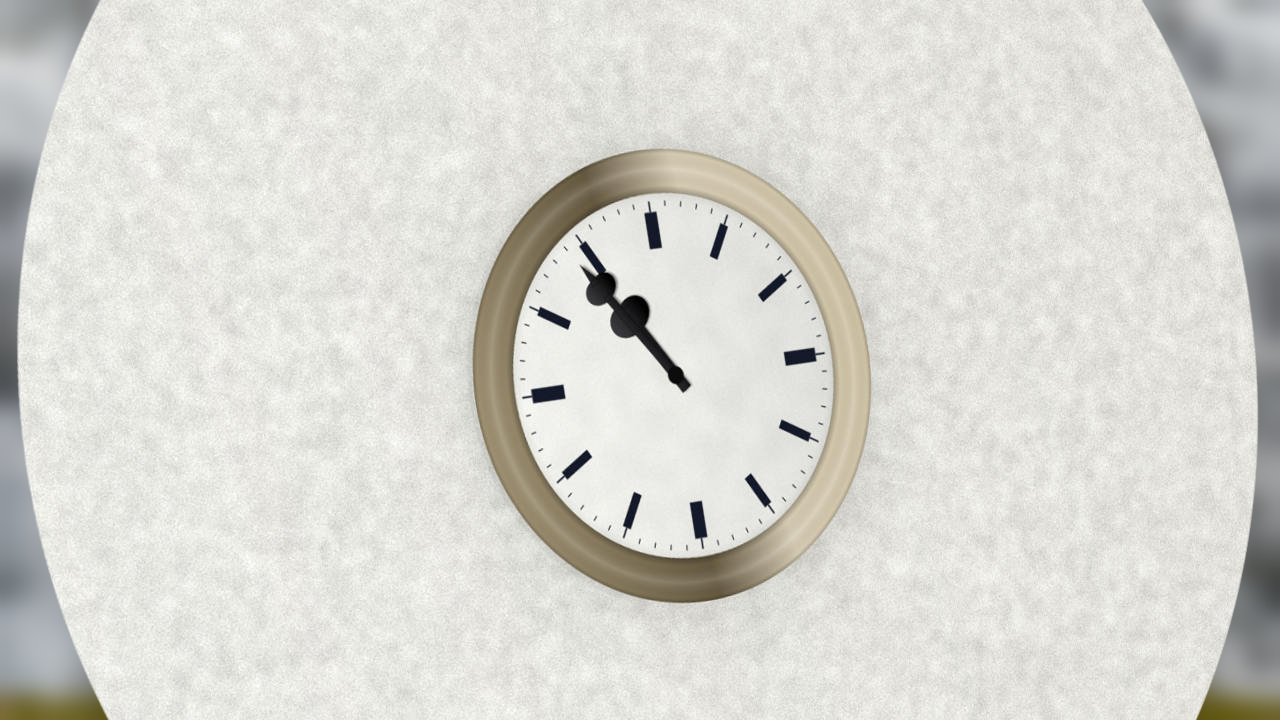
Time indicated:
{"hour": 10, "minute": 54}
